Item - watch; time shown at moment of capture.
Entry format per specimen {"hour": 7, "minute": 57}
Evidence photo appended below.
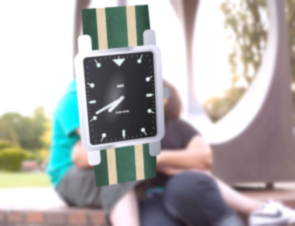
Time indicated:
{"hour": 7, "minute": 41}
